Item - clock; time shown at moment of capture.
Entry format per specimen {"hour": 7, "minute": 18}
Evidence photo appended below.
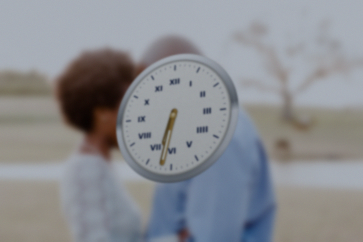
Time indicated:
{"hour": 6, "minute": 32}
